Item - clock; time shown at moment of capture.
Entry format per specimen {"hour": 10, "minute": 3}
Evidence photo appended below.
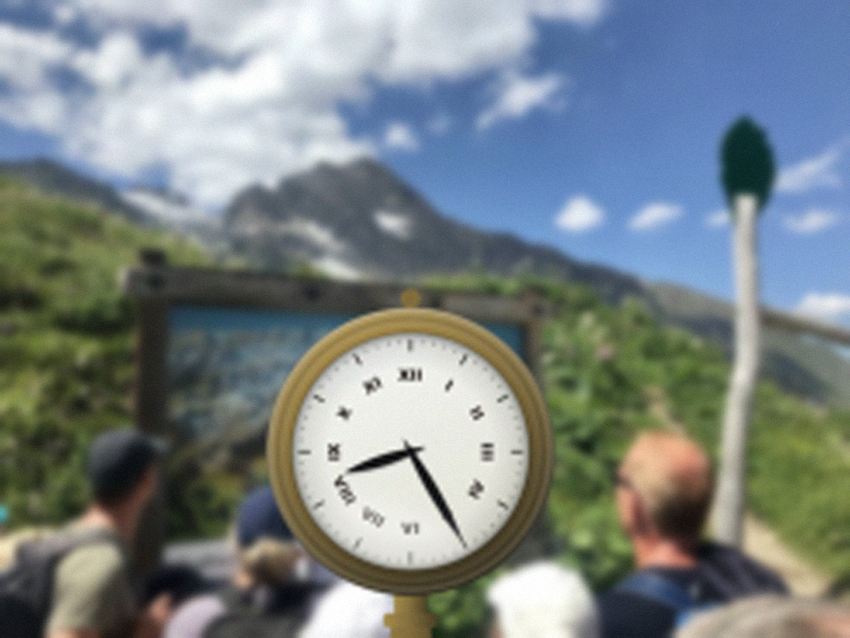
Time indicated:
{"hour": 8, "minute": 25}
